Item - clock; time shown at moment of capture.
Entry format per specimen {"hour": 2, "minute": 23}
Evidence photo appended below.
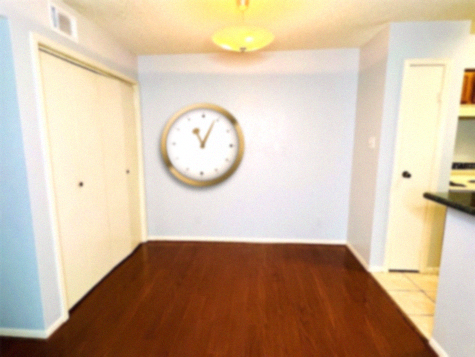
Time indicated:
{"hour": 11, "minute": 4}
